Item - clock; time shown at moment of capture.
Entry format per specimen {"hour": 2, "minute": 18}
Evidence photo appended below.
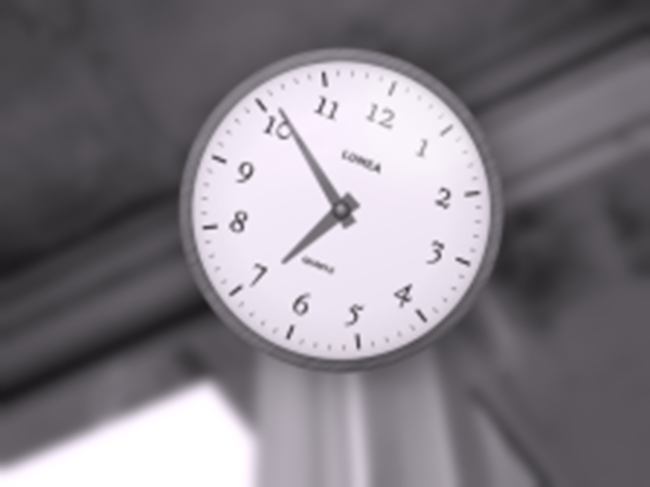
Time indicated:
{"hour": 6, "minute": 51}
